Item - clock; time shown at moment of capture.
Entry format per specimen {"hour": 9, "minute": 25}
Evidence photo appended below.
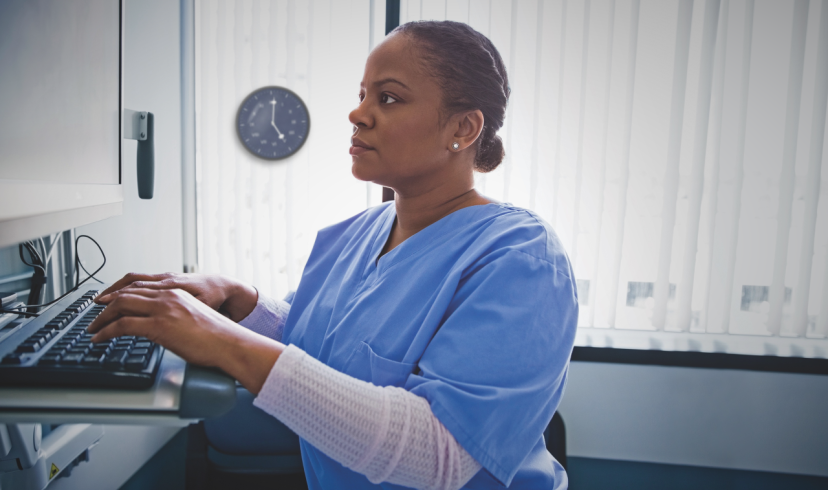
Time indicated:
{"hour": 5, "minute": 1}
